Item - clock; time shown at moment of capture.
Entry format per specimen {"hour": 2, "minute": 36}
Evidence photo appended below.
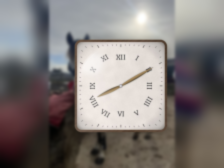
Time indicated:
{"hour": 8, "minute": 10}
